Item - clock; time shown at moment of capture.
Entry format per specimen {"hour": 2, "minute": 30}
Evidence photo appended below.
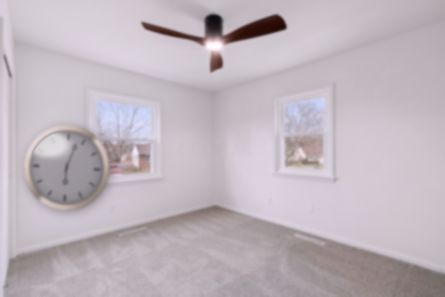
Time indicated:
{"hour": 6, "minute": 3}
